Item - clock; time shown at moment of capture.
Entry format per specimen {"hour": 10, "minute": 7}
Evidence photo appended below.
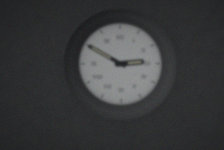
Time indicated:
{"hour": 2, "minute": 50}
